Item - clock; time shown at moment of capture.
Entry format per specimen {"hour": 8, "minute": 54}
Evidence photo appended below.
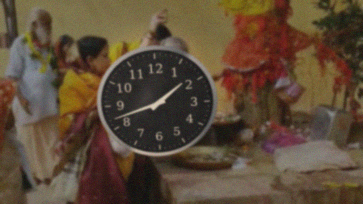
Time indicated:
{"hour": 1, "minute": 42}
